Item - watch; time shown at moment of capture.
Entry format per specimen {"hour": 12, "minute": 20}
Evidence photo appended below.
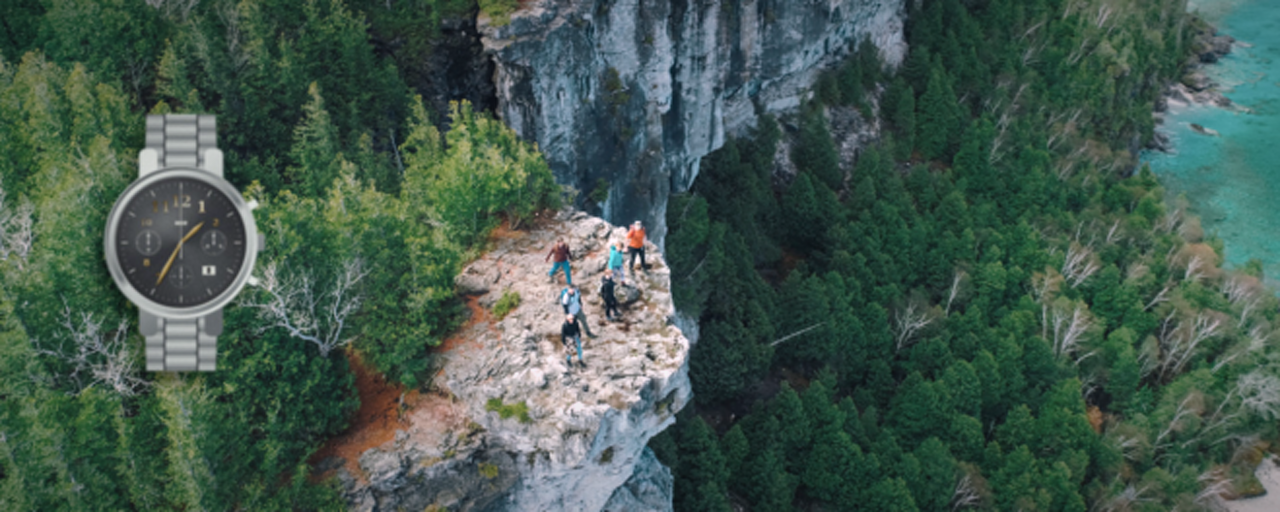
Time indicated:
{"hour": 1, "minute": 35}
